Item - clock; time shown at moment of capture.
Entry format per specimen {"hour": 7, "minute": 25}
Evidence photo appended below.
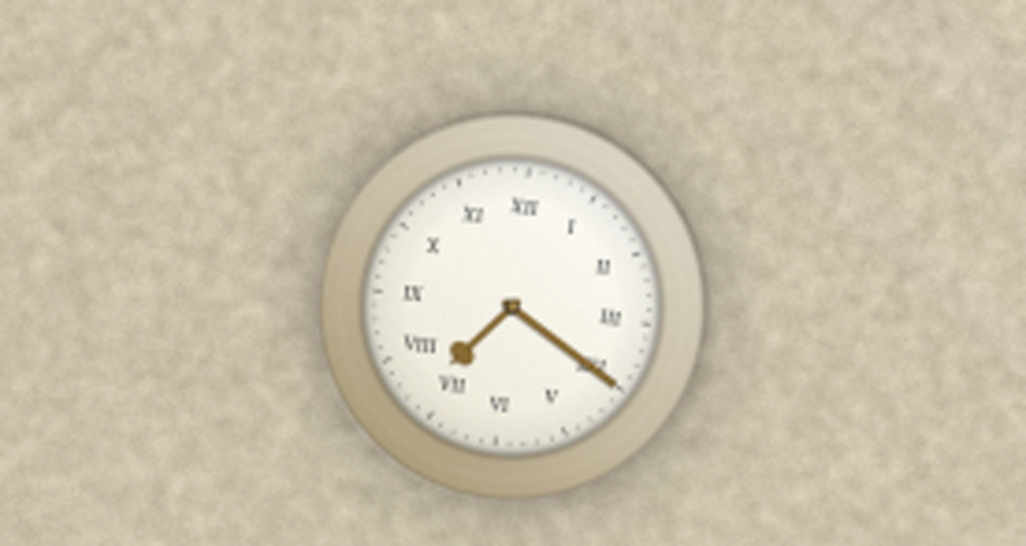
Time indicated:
{"hour": 7, "minute": 20}
